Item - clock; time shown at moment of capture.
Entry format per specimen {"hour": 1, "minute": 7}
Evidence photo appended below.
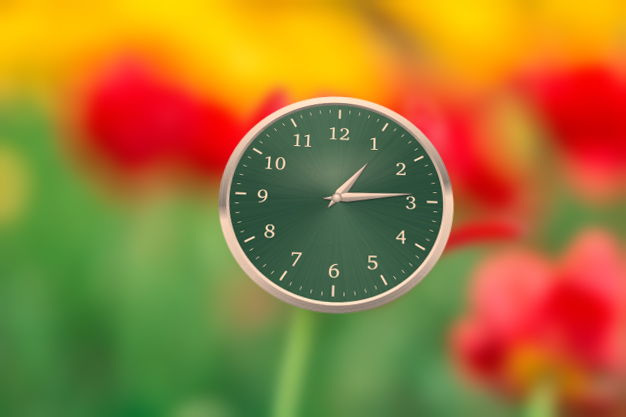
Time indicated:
{"hour": 1, "minute": 14}
